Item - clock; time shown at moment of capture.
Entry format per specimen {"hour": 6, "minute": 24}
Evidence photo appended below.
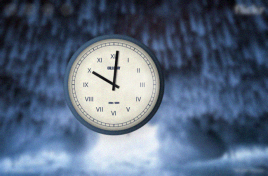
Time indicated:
{"hour": 10, "minute": 1}
